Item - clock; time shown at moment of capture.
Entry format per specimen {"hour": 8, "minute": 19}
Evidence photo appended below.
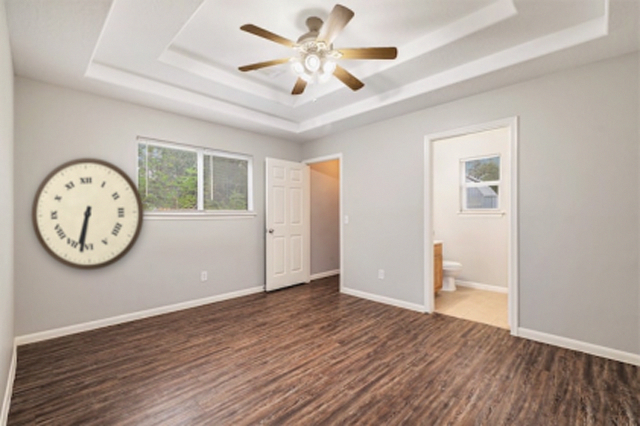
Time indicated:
{"hour": 6, "minute": 32}
